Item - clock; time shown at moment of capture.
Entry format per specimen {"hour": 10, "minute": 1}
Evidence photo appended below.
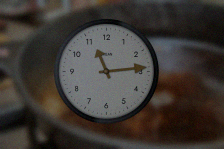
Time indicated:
{"hour": 11, "minute": 14}
